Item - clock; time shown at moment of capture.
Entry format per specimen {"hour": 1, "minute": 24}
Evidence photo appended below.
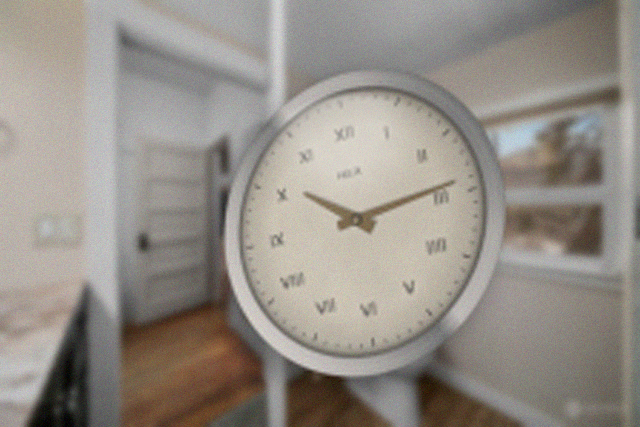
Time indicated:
{"hour": 10, "minute": 14}
